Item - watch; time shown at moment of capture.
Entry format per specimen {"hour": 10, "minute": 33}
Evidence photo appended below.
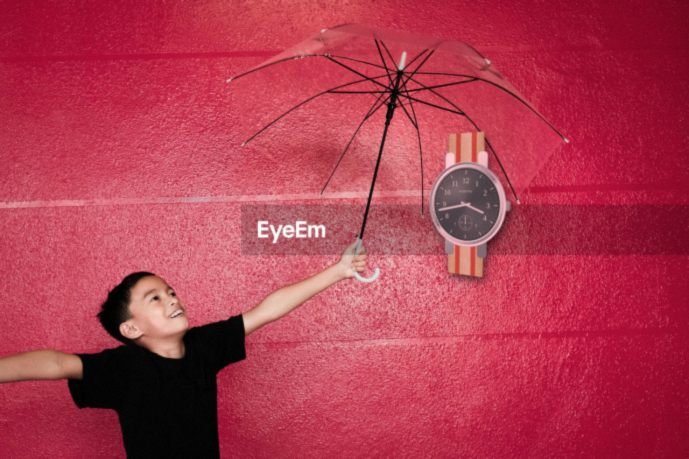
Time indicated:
{"hour": 3, "minute": 43}
